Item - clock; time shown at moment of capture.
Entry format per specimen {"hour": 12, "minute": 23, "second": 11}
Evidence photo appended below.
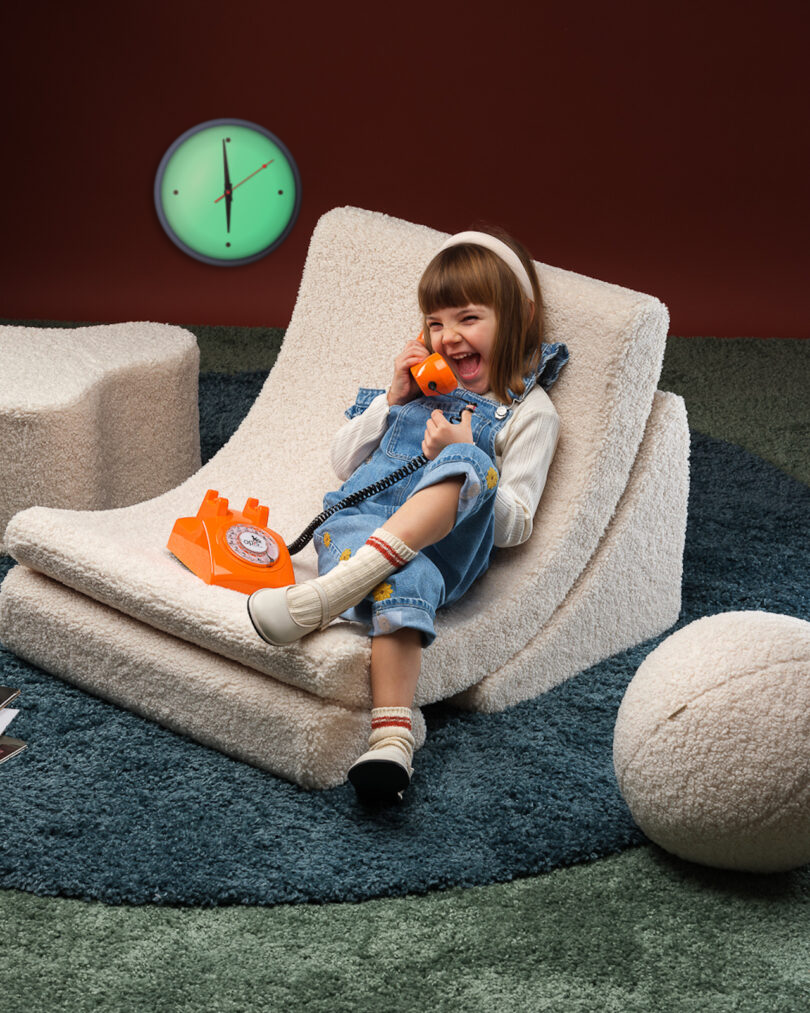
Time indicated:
{"hour": 5, "minute": 59, "second": 9}
